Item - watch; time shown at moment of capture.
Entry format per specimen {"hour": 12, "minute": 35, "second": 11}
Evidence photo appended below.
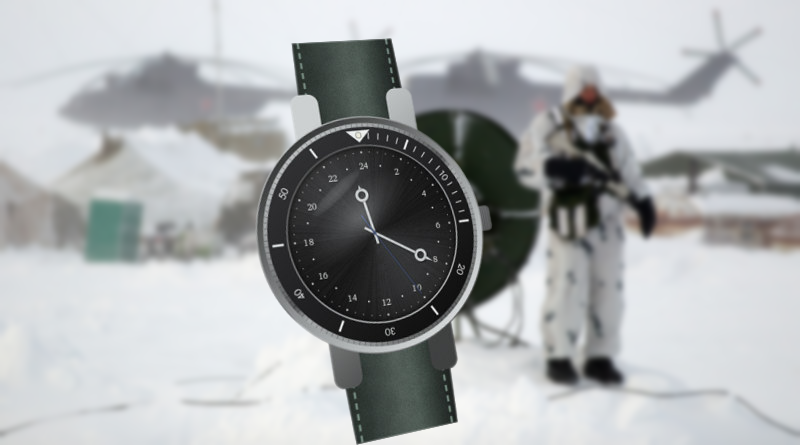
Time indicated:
{"hour": 23, "minute": 20, "second": 25}
